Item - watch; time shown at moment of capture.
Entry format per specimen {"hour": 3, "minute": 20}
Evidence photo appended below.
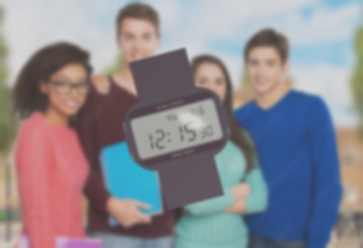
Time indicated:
{"hour": 12, "minute": 15}
